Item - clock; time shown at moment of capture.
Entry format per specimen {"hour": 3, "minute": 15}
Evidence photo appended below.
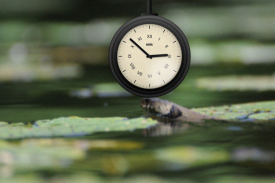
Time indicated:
{"hour": 2, "minute": 52}
